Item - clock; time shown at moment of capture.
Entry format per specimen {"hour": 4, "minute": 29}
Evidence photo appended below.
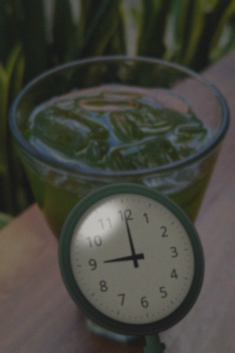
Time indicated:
{"hour": 9, "minute": 0}
